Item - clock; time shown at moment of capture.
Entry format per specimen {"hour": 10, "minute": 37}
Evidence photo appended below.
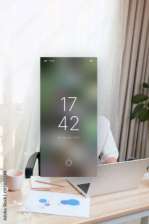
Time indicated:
{"hour": 17, "minute": 42}
